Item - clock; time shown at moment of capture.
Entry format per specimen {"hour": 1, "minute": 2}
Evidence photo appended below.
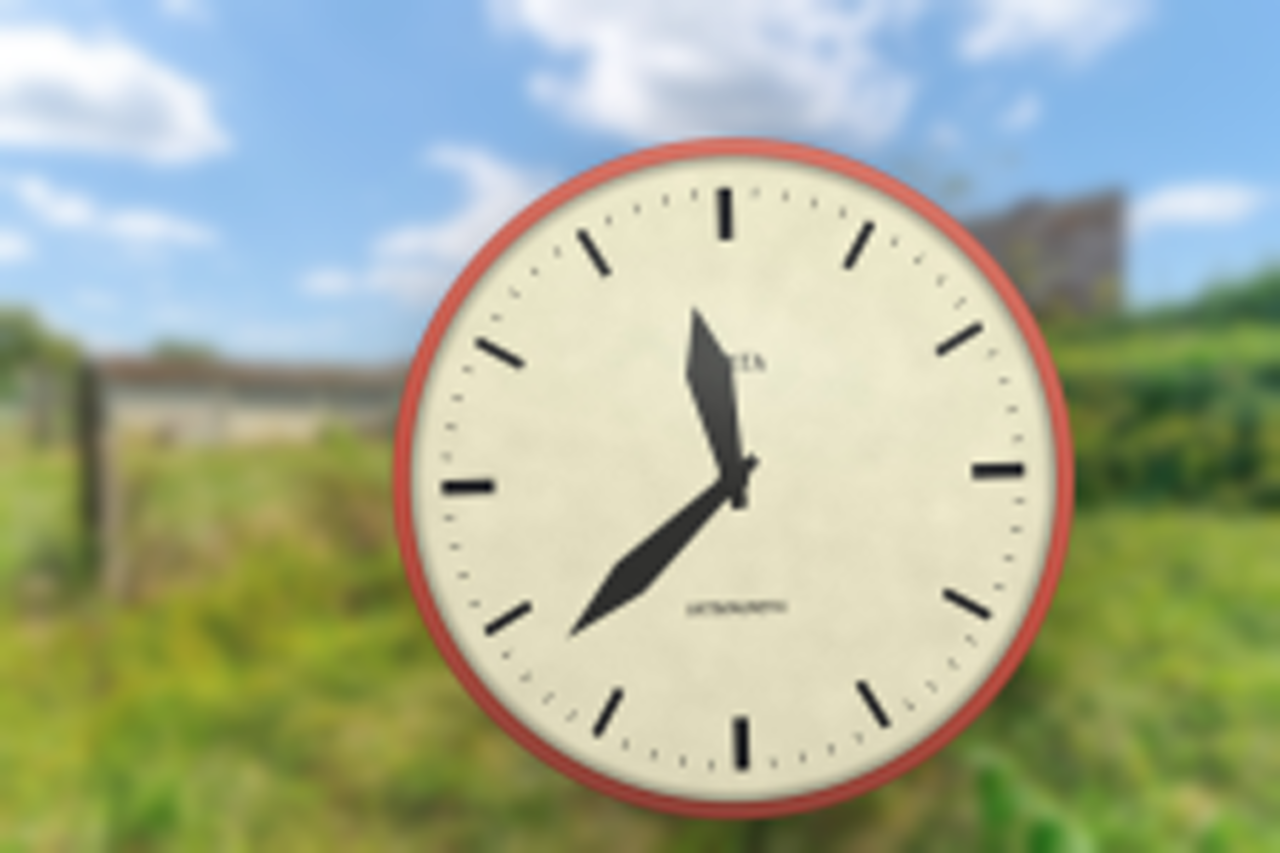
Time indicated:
{"hour": 11, "minute": 38}
